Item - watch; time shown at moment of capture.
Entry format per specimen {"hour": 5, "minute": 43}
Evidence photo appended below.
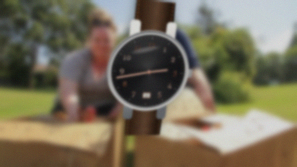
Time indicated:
{"hour": 2, "minute": 43}
